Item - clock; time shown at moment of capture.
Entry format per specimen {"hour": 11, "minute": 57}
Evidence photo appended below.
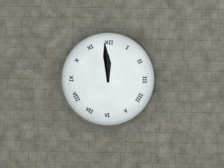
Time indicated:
{"hour": 11, "minute": 59}
